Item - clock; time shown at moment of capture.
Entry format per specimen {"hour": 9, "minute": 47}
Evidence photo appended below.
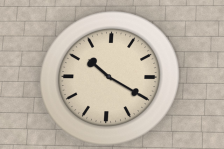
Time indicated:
{"hour": 10, "minute": 20}
